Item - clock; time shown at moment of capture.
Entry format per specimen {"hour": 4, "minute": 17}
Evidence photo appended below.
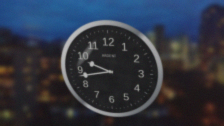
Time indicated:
{"hour": 9, "minute": 43}
